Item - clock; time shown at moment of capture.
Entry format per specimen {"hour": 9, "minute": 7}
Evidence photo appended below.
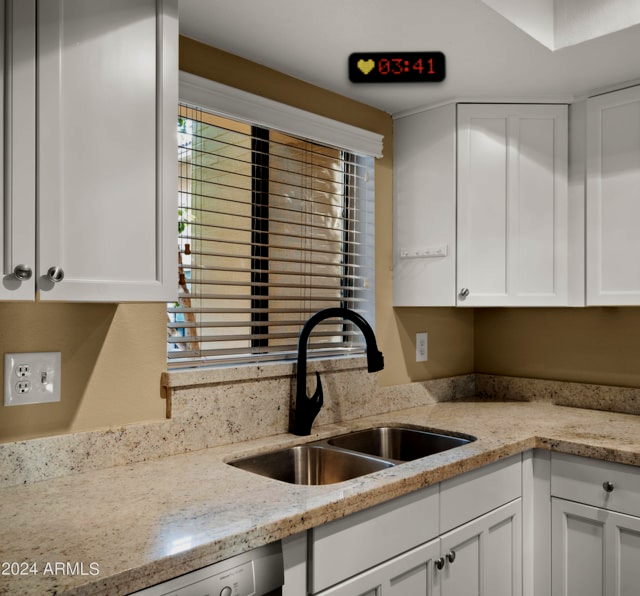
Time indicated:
{"hour": 3, "minute": 41}
